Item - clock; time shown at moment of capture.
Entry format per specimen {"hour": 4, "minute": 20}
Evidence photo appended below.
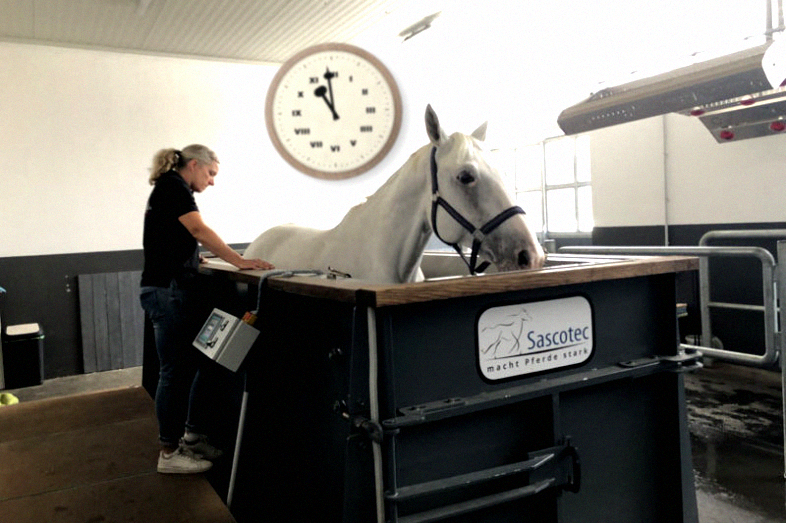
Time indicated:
{"hour": 10, "minute": 59}
